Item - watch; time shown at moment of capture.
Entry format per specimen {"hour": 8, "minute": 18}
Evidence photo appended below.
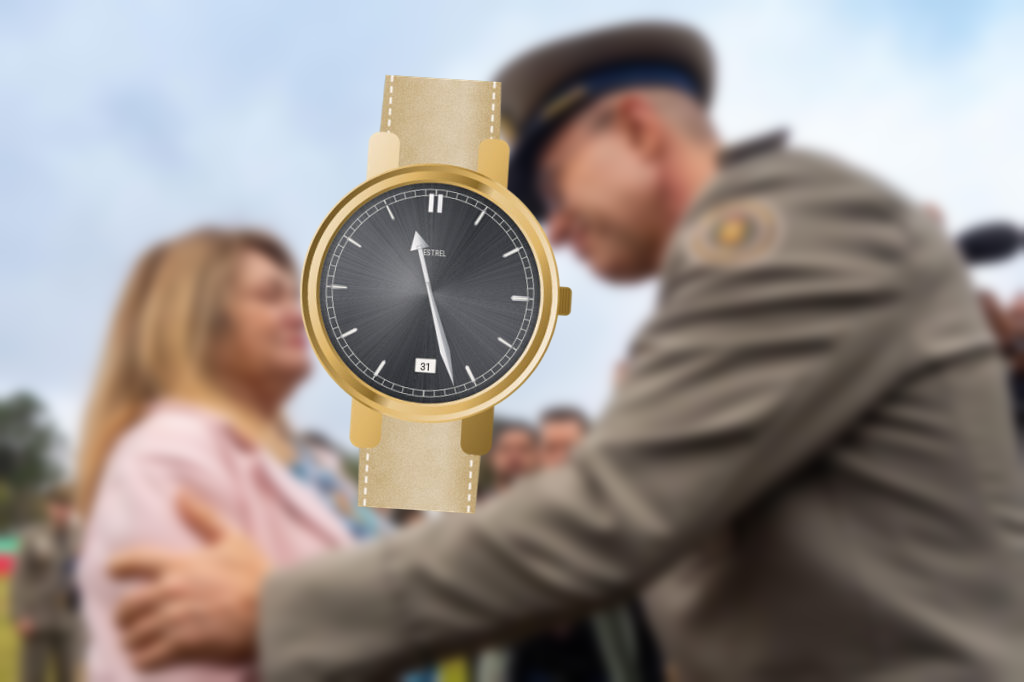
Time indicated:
{"hour": 11, "minute": 27}
